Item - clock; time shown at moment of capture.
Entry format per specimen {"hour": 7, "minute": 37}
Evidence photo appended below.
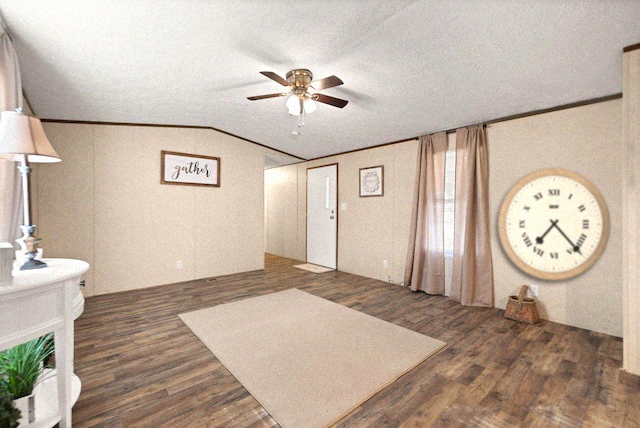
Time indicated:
{"hour": 7, "minute": 23}
